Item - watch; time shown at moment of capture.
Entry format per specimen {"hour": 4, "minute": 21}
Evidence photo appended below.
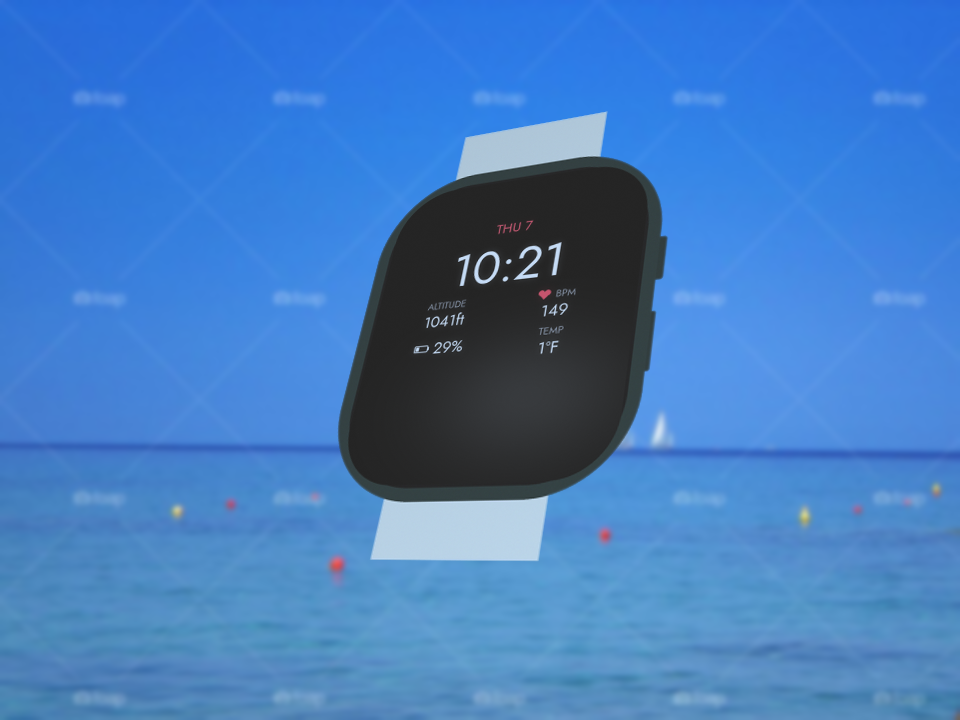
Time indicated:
{"hour": 10, "minute": 21}
